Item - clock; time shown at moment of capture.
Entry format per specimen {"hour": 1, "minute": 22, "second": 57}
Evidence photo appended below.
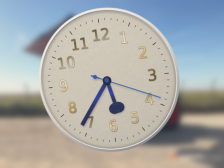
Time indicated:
{"hour": 5, "minute": 36, "second": 19}
